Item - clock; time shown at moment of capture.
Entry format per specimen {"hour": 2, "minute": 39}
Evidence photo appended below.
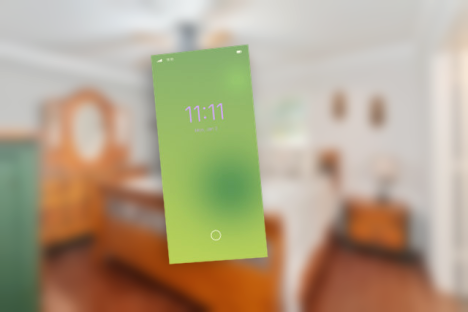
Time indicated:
{"hour": 11, "minute": 11}
